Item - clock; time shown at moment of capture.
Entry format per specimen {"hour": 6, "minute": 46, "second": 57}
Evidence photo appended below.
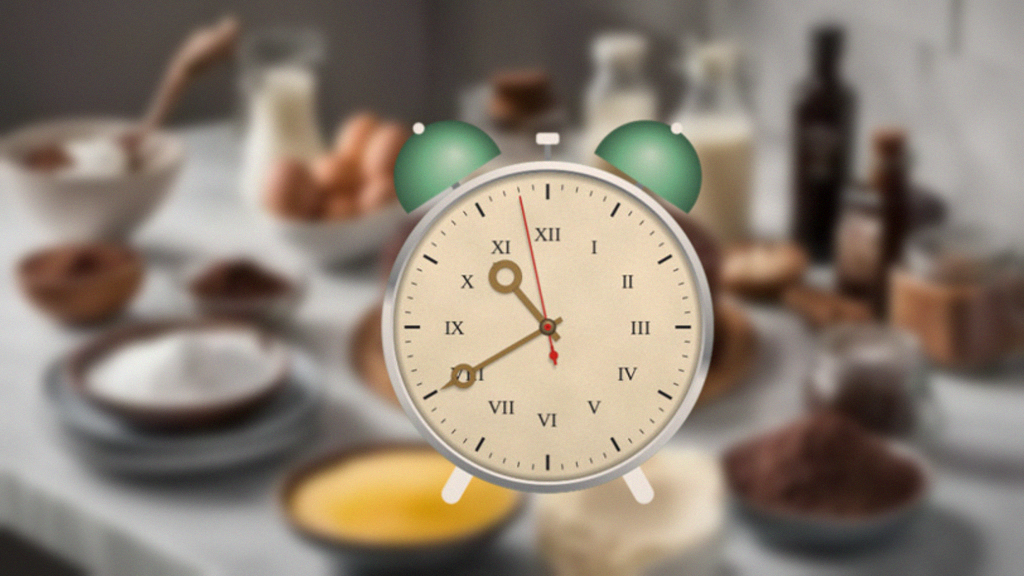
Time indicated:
{"hour": 10, "minute": 39, "second": 58}
